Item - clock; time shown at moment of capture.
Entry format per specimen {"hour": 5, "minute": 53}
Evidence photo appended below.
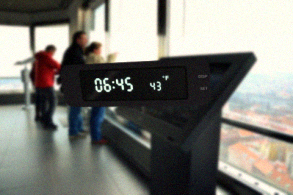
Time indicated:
{"hour": 6, "minute": 45}
